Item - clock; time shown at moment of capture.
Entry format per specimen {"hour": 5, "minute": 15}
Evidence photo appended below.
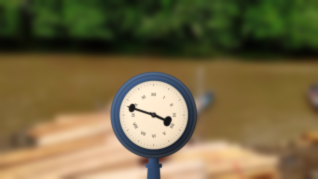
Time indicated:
{"hour": 3, "minute": 48}
